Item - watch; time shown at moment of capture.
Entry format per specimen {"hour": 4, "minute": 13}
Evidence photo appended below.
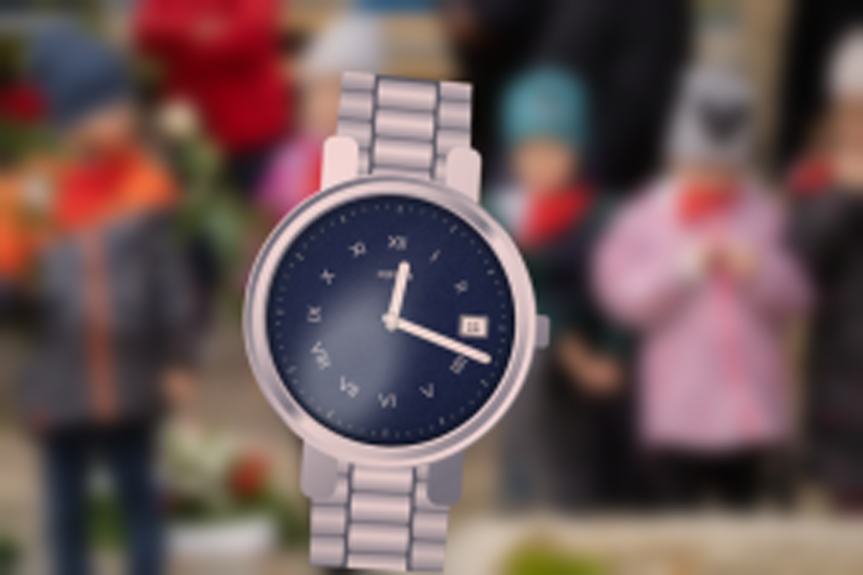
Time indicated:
{"hour": 12, "minute": 18}
